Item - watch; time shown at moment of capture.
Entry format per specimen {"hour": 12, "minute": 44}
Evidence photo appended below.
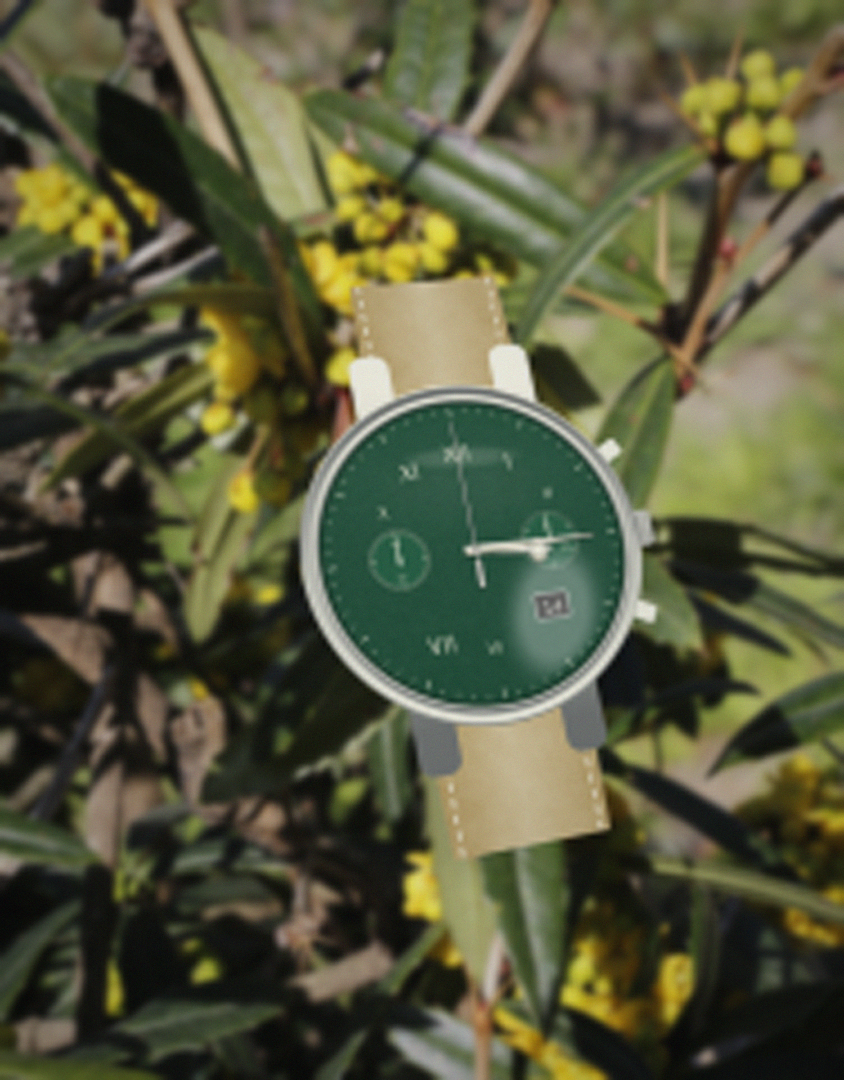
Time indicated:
{"hour": 3, "minute": 15}
